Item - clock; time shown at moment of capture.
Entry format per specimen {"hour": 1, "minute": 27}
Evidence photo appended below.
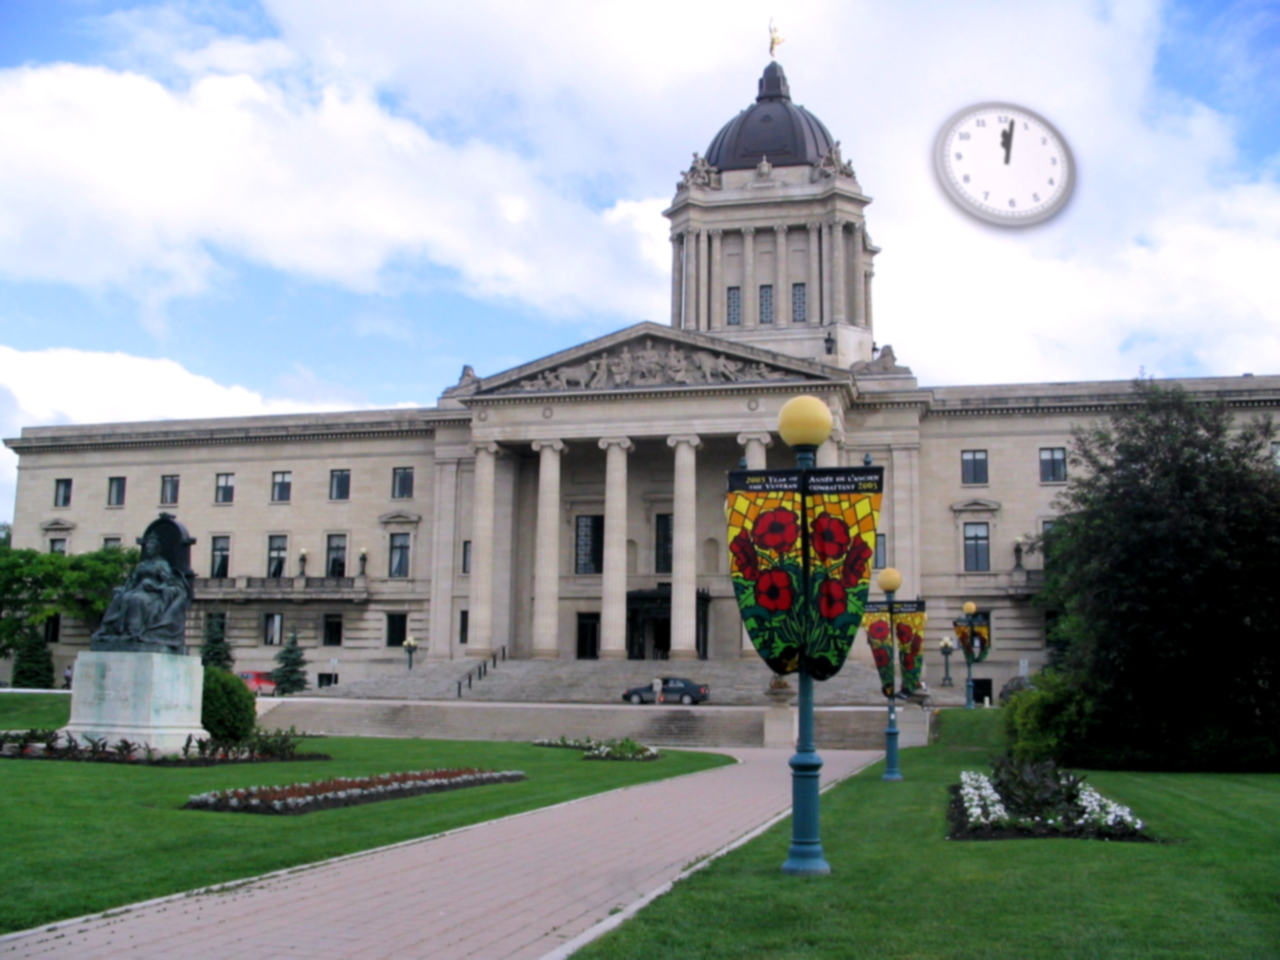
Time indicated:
{"hour": 12, "minute": 2}
